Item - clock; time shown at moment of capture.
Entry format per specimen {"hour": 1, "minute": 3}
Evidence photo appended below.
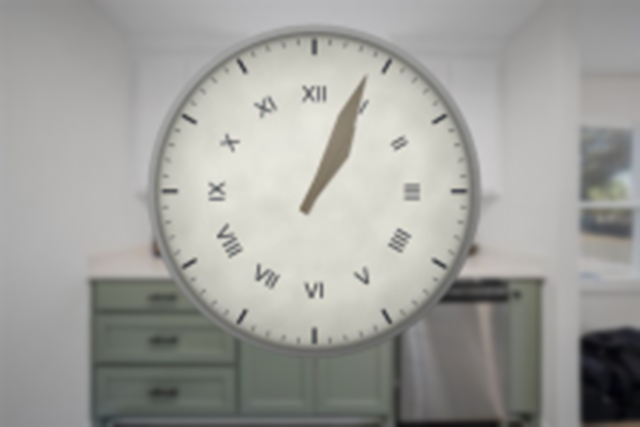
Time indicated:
{"hour": 1, "minute": 4}
